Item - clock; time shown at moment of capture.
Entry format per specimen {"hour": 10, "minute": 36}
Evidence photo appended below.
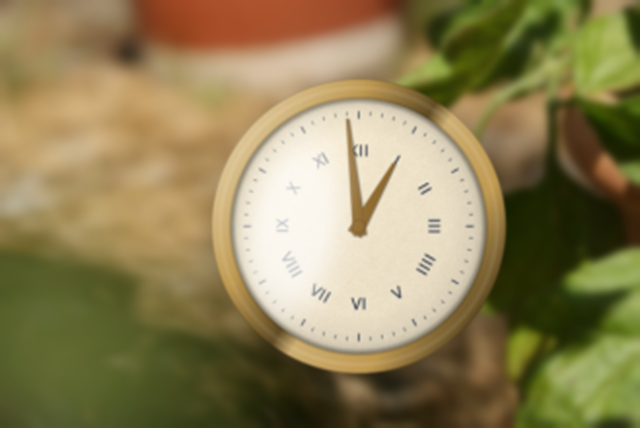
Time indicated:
{"hour": 12, "minute": 59}
